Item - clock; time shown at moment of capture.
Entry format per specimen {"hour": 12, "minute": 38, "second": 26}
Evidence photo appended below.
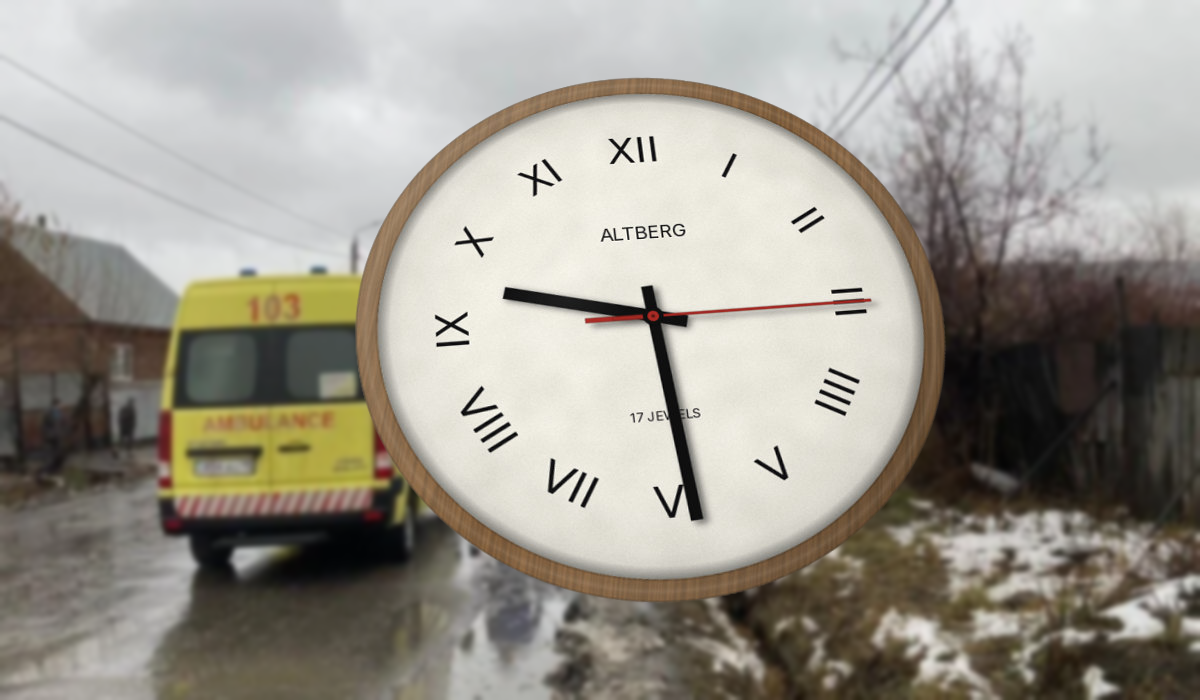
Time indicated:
{"hour": 9, "minute": 29, "second": 15}
